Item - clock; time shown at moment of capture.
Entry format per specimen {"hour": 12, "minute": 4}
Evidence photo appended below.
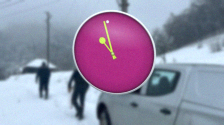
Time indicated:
{"hour": 10, "minute": 59}
